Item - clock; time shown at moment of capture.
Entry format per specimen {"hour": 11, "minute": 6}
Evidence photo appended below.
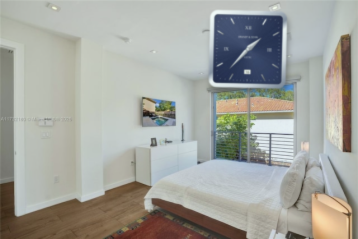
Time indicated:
{"hour": 1, "minute": 37}
